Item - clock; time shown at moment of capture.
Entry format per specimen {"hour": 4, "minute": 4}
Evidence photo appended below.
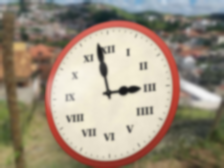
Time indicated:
{"hour": 2, "minute": 58}
